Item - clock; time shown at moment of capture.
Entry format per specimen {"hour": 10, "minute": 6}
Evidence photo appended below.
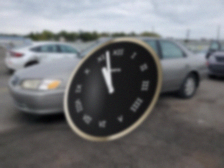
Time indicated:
{"hour": 10, "minute": 57}
